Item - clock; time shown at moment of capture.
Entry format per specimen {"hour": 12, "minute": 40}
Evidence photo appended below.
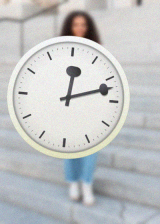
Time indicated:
{"hour": 12, "minute": 12}
